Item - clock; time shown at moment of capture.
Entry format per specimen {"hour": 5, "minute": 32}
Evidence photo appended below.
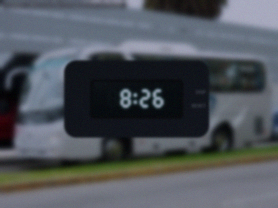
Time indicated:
{"hour": 8, "minute": 26}
